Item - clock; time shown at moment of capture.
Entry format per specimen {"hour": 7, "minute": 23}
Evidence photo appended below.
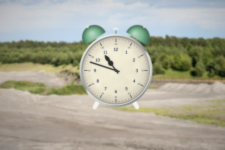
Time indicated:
{"hour": 10, "minute": 48}
